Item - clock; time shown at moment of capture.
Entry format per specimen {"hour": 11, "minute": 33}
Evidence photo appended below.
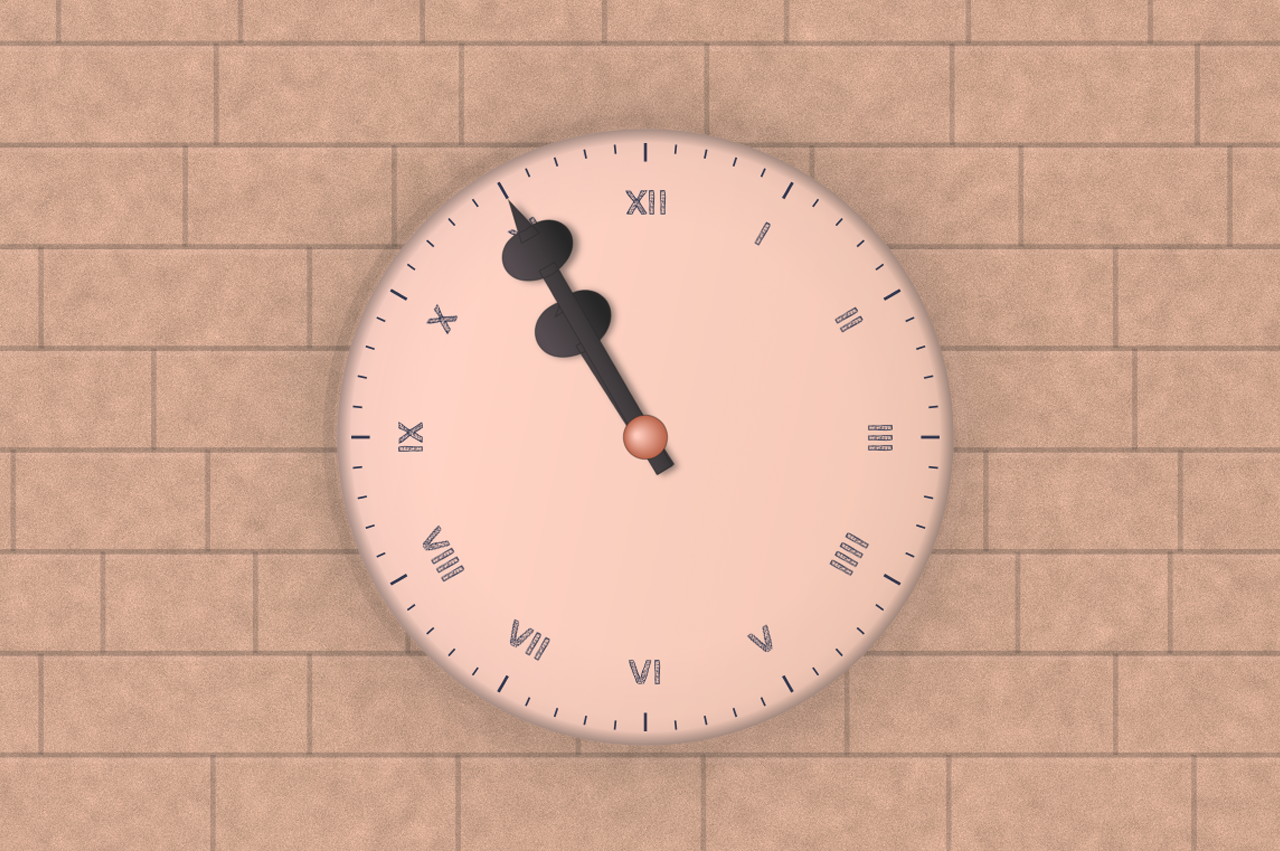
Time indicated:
{"hour": 10, "minute": 55}
